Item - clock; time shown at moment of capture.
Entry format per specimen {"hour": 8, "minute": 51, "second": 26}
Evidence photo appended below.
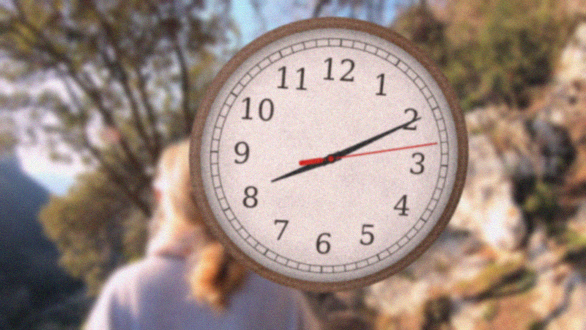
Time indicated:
{"hour": 8, "minute": 10, "second": 13}
